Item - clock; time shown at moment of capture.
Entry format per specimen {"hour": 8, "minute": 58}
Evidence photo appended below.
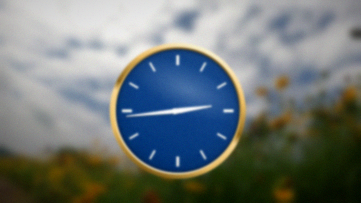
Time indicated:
{"hour": 2, "minute": 44}
